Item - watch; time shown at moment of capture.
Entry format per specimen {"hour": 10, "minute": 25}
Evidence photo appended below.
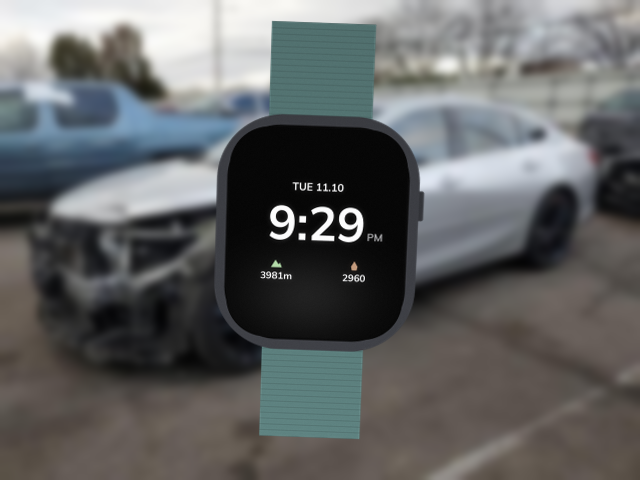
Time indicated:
{"hour": 9, "minute": 29}
